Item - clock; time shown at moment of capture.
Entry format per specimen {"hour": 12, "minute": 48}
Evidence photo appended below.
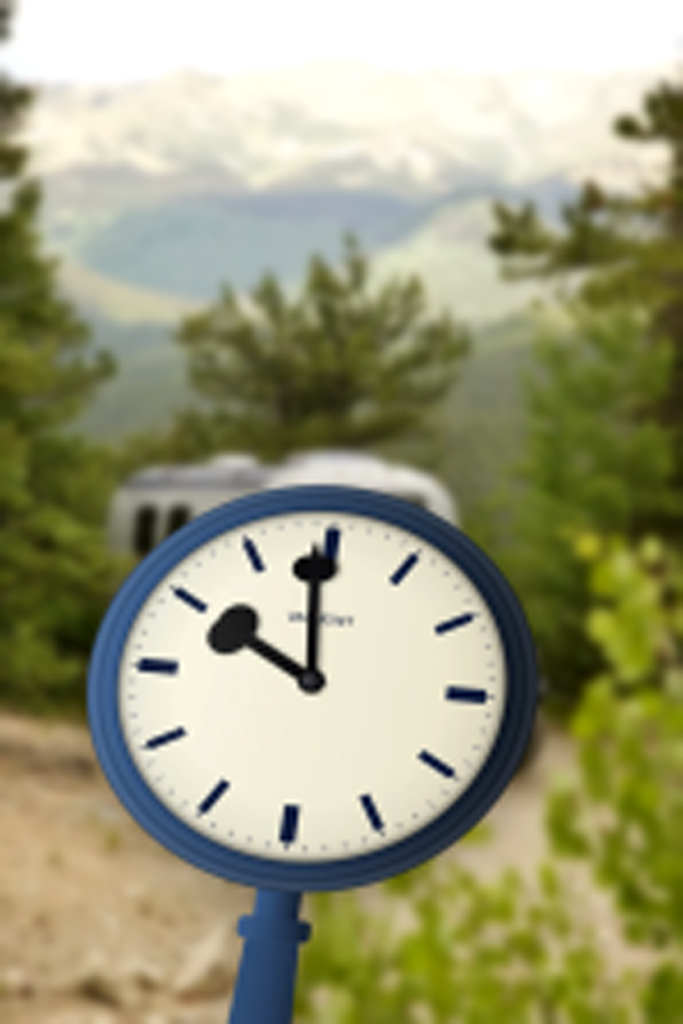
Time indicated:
{"hour": 9, "minute": 59}
